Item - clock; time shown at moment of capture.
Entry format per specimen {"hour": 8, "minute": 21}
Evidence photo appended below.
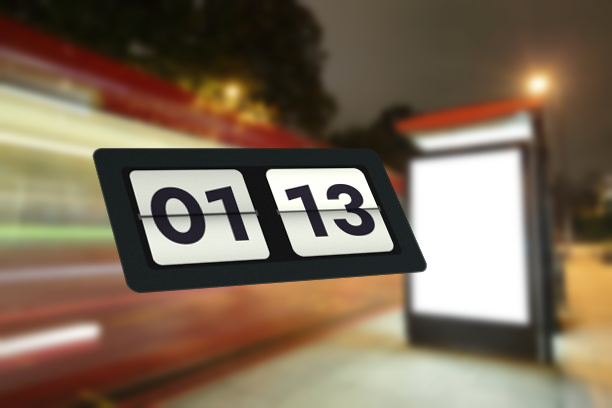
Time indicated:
{"hour": 1, "minute": 13}
